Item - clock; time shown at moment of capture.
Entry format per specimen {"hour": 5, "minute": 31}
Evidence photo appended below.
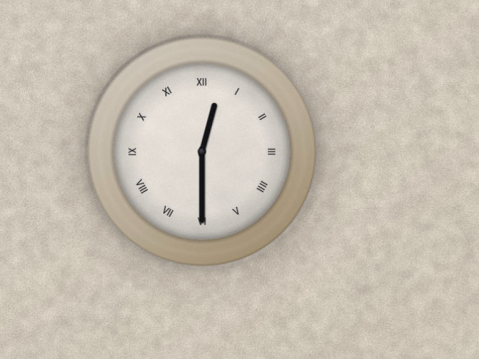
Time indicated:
{"hour": 12, "minute": 30}
